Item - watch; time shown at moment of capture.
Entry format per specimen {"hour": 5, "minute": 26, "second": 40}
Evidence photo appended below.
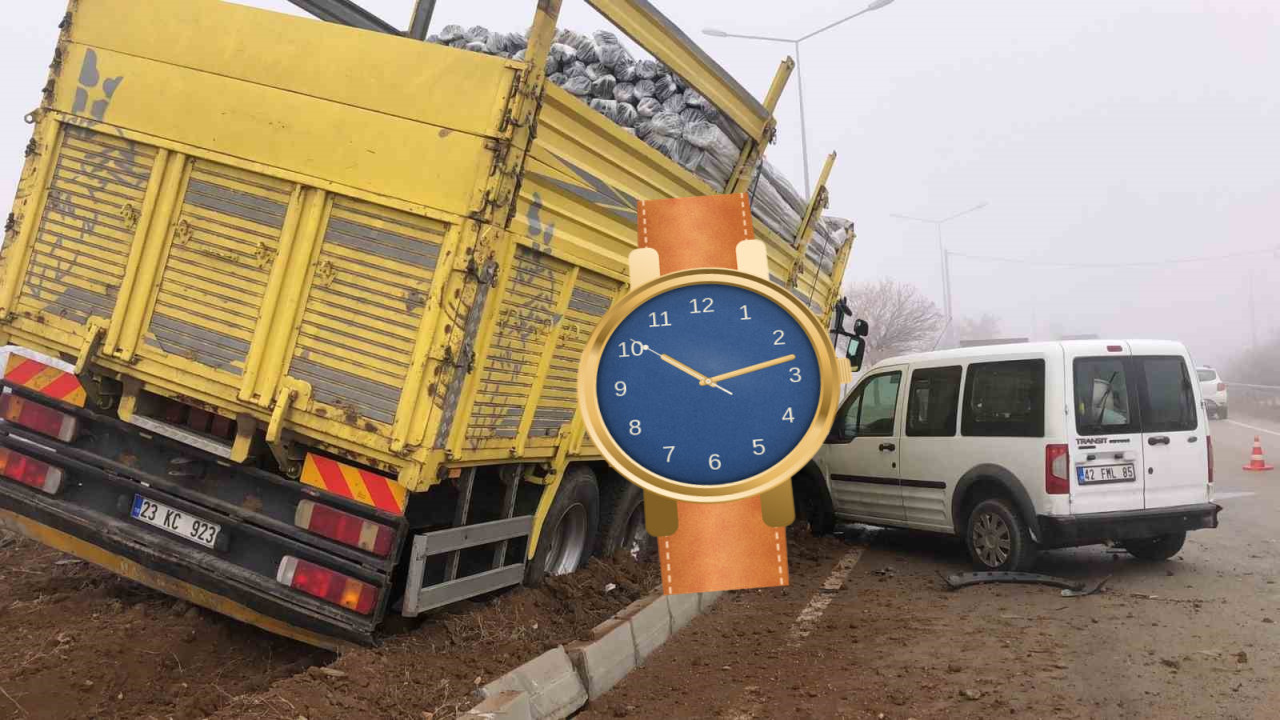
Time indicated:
{"hour": 10, "minute": 12, "second": 51}
